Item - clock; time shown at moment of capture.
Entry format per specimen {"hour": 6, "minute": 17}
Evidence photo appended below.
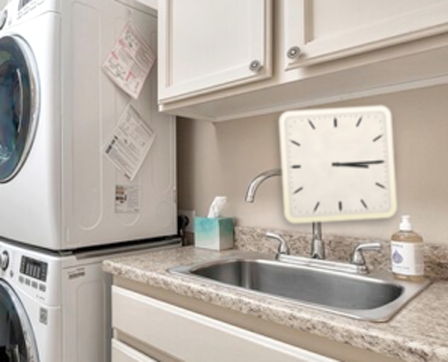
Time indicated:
{"hour": 3, "minute": 15}
